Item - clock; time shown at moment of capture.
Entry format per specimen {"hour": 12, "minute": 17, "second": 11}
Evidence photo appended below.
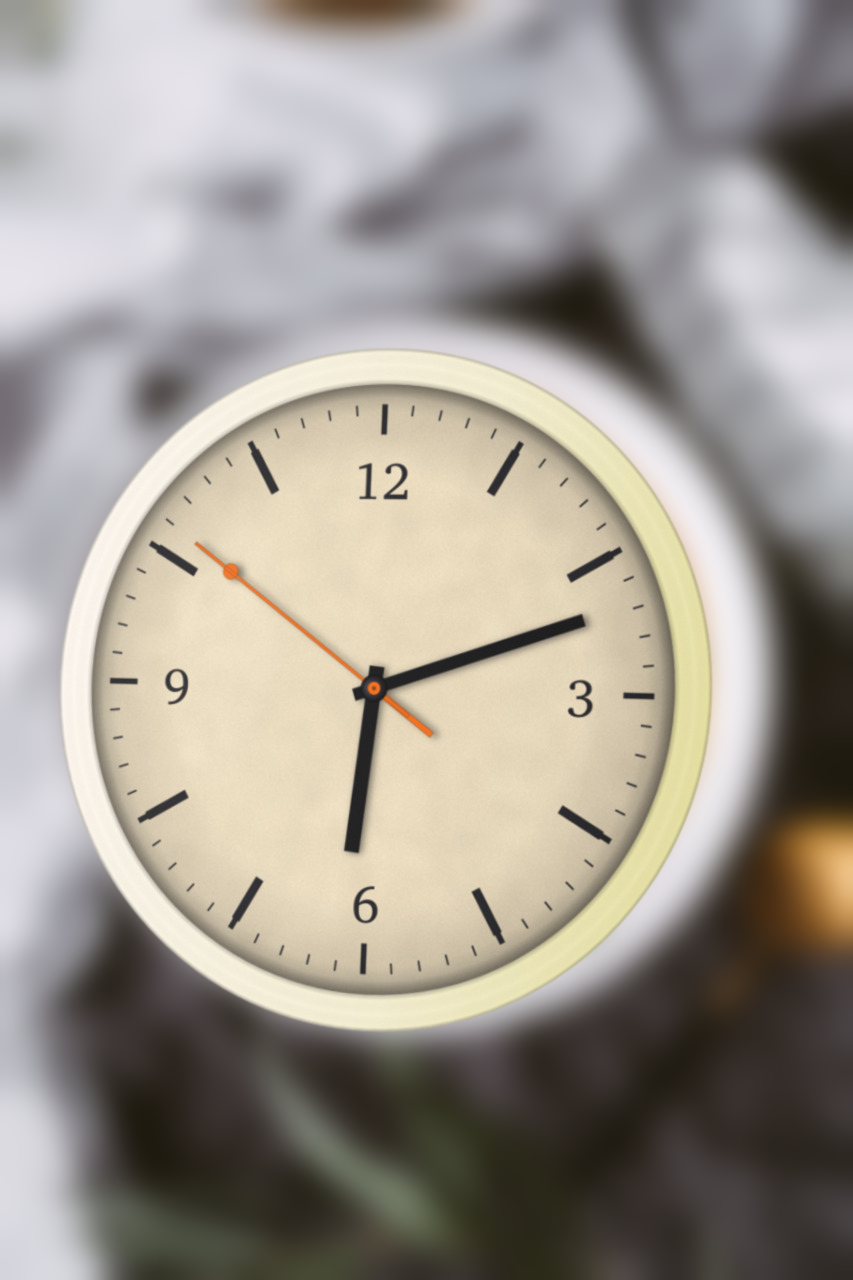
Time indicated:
{"hour": 6, "minute": 11, "second": 51}
